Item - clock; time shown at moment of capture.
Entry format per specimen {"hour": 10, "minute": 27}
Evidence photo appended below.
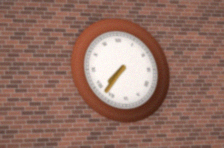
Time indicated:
{"hour": 7, "minute": 37}
